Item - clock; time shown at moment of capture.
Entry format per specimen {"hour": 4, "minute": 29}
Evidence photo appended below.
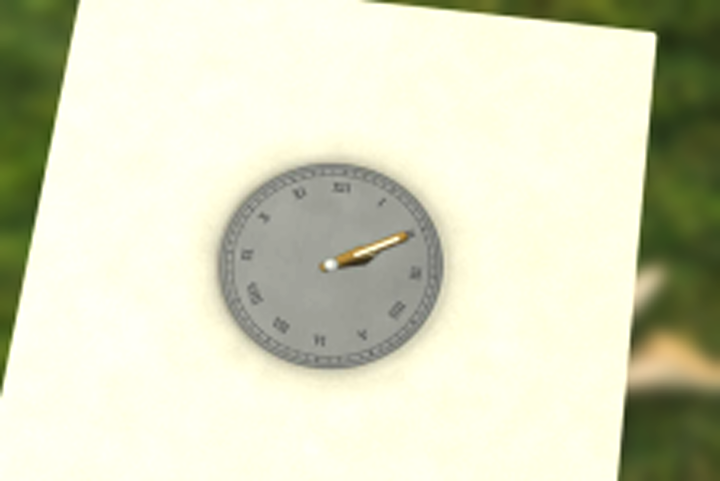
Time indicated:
{"hour": 2, "minute": 10}
